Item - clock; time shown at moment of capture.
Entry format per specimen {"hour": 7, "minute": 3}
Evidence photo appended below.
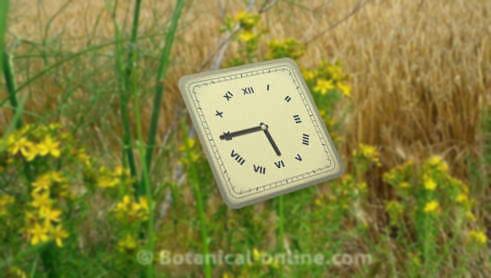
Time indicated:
{"hour": 5, "minute": 45}
